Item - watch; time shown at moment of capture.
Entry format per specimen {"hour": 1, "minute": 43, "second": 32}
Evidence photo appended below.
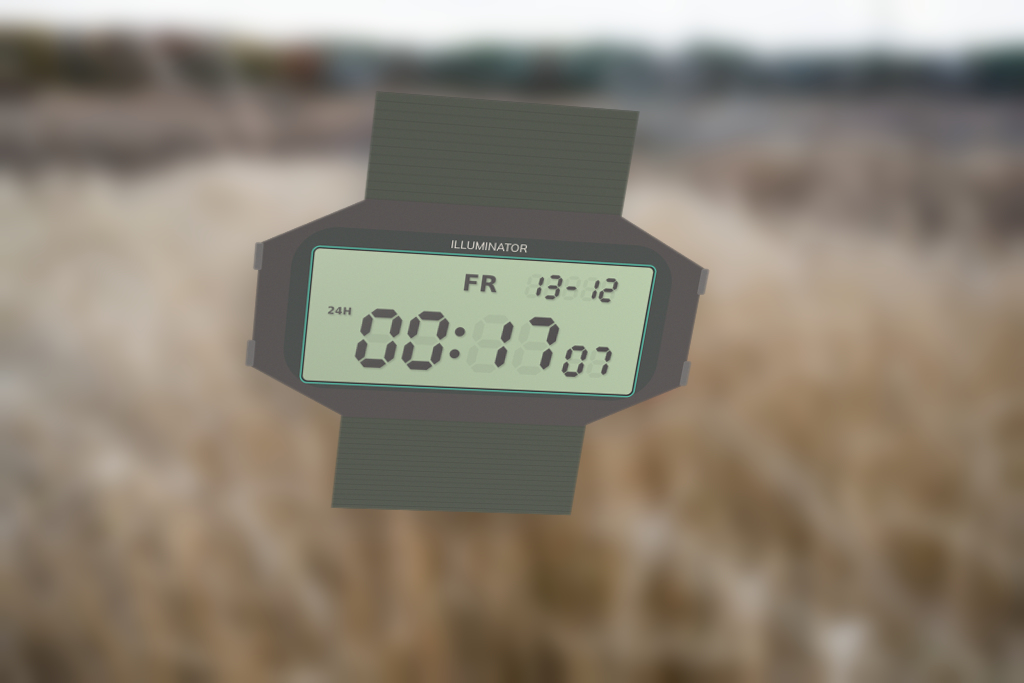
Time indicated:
{"hour": 0, "minute": 17, "second": 7}
